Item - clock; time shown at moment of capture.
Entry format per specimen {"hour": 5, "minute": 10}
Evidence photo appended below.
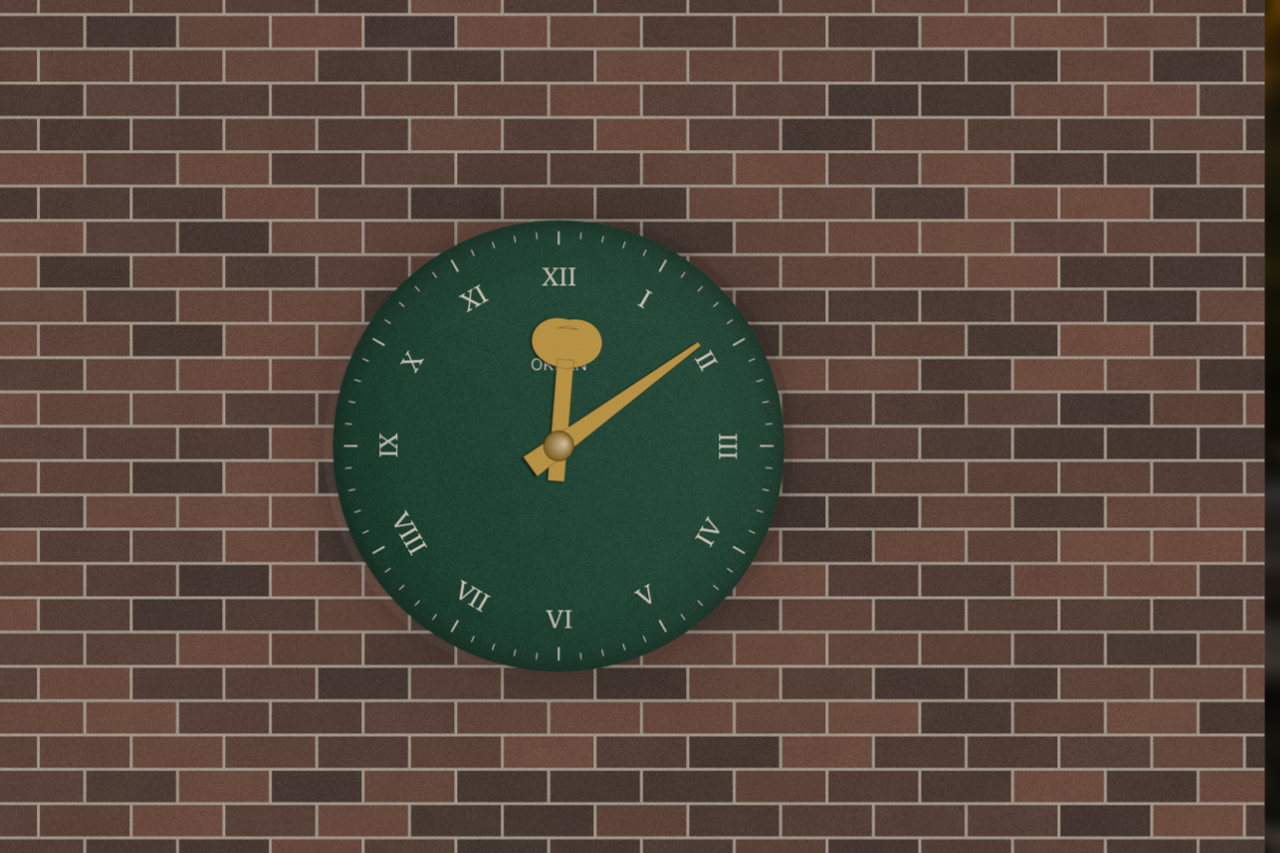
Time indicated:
{"hour": 12, "minute": 9}
